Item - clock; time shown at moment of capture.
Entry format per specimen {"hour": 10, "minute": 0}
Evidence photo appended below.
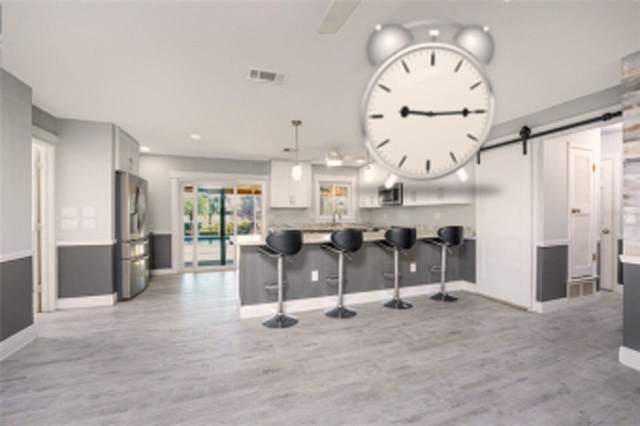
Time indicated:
{"hour": 9, "minute": 15}
